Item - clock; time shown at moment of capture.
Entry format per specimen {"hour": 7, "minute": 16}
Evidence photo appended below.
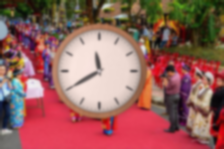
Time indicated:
{"hour": 11, "minute": 40}
